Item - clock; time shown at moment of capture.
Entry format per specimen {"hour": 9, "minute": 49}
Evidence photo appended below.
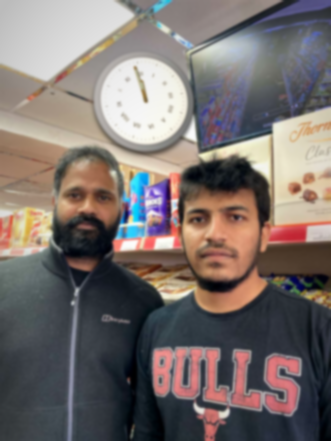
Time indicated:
{"hour": 11, "minute": 59}
